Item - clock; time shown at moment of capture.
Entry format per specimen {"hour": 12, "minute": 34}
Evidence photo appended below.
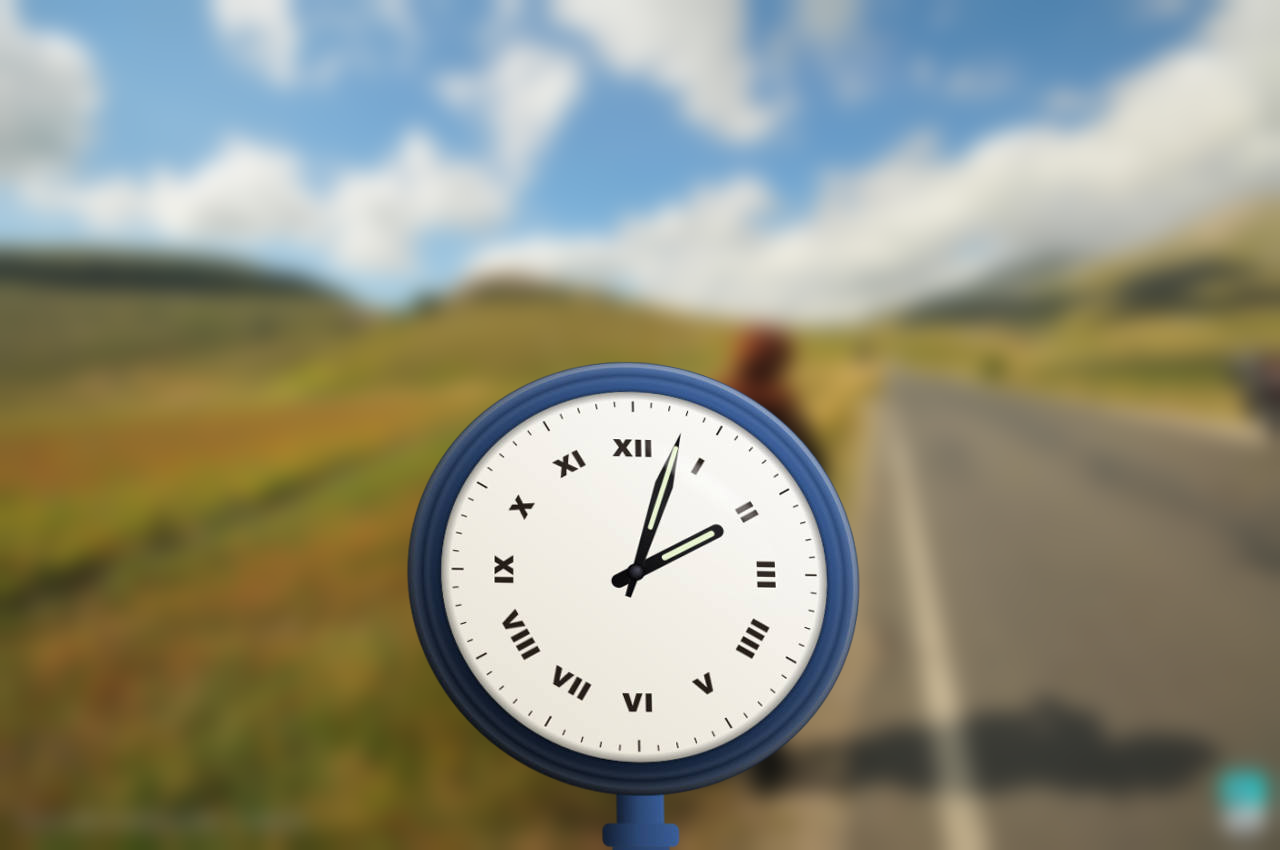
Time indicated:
{"hour": 2, "minute": 3}
